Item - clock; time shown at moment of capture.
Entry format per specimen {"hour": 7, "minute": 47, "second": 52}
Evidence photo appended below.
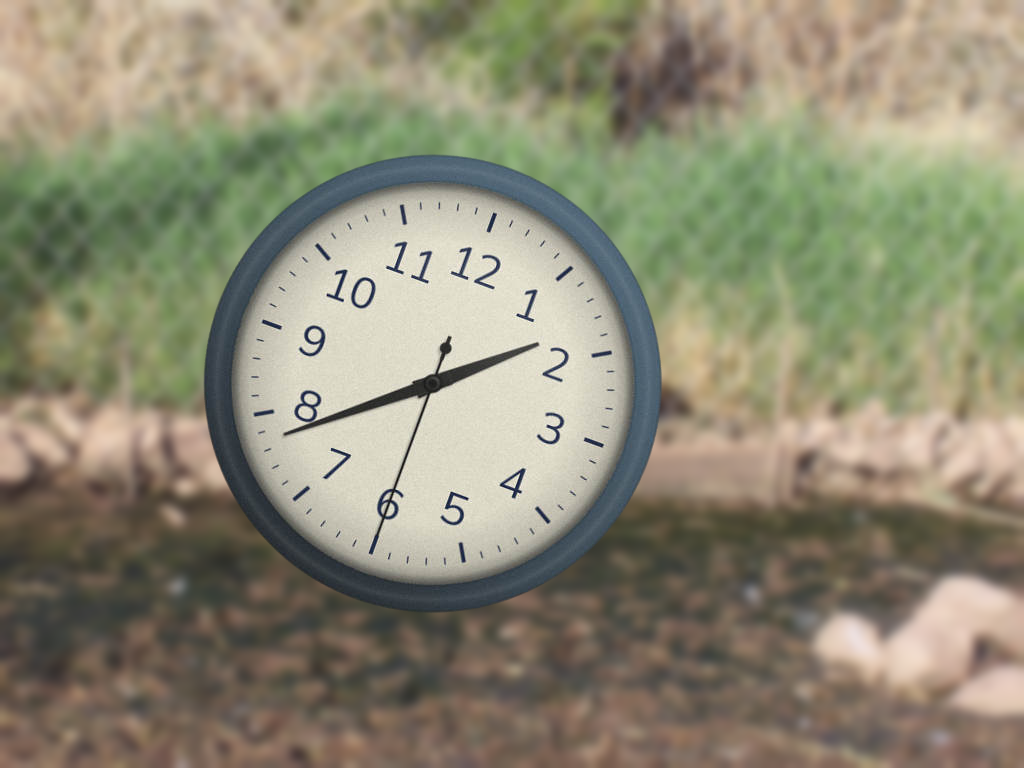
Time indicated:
{"hour": 1, "minute": 38, "second": 30}
